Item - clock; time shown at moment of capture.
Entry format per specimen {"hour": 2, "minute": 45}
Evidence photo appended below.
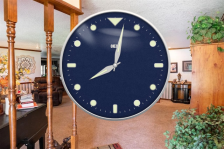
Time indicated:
{"hour": 8, "minute": 2}
